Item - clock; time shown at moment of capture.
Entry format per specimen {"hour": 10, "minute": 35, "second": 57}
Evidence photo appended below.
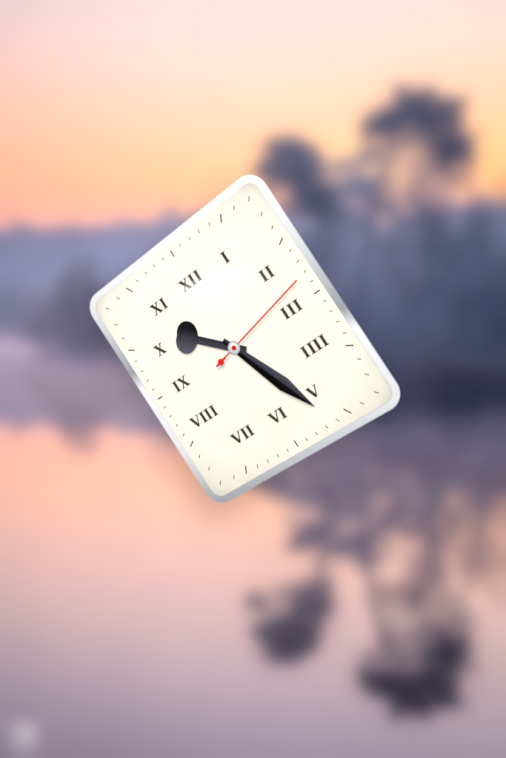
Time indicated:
{"hour": 10, "minute": 26, "second": 13}
